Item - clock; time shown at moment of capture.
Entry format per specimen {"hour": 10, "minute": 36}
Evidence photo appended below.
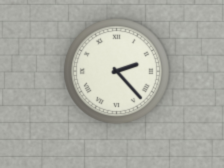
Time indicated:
{"hour": 2, "minute": 23}
